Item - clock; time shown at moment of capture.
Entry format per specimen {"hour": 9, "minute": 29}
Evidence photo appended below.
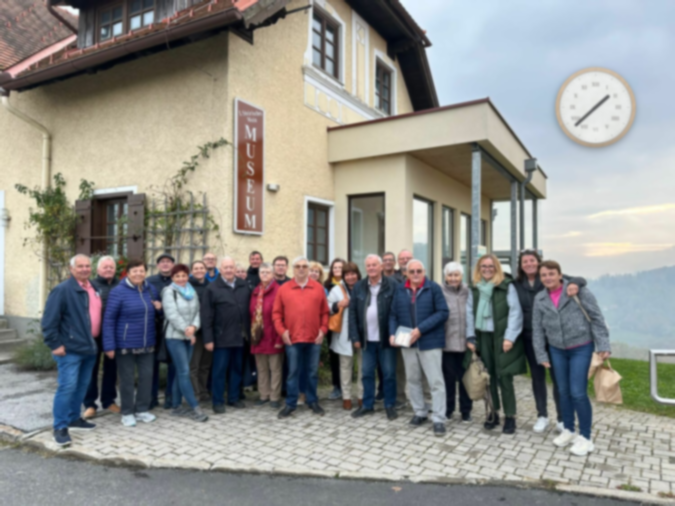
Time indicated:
{"hour": 1, "minute": 38}
